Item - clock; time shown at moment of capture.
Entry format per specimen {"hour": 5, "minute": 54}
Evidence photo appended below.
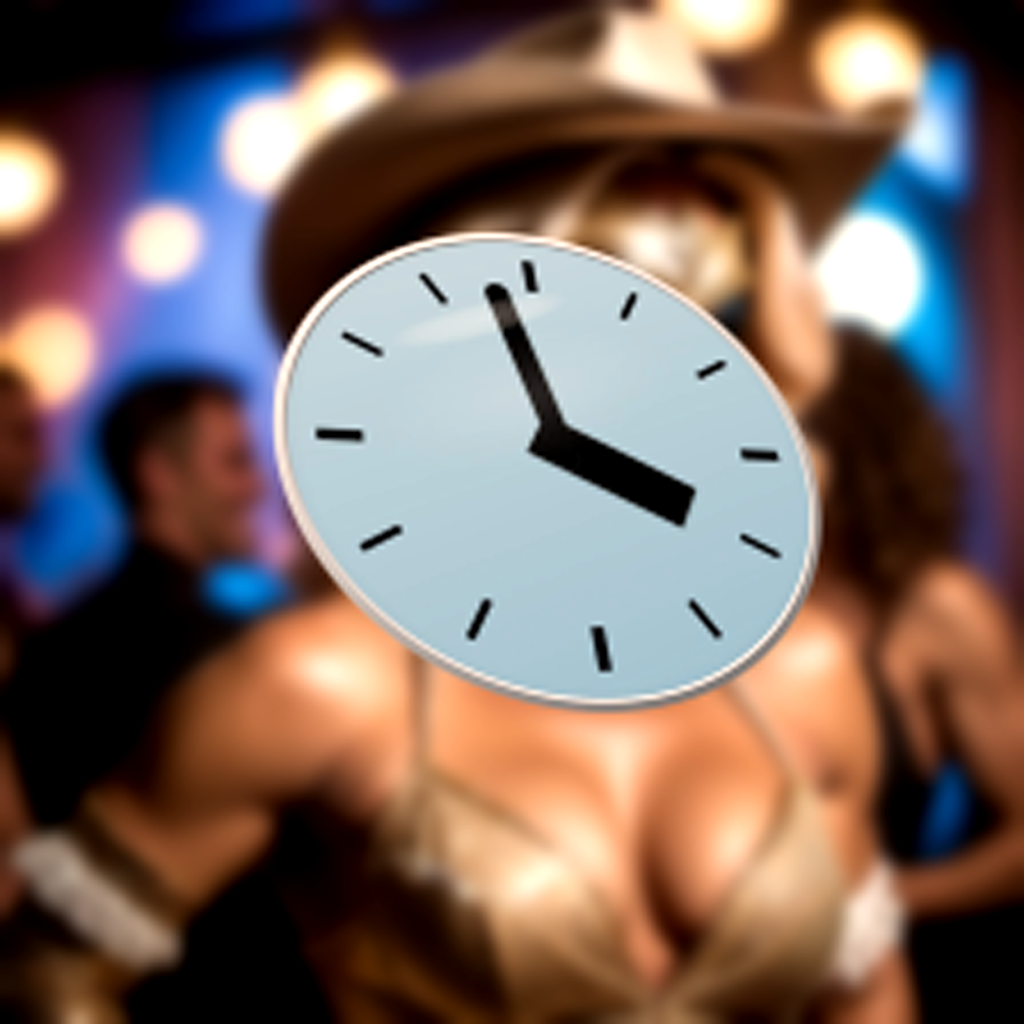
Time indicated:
{"hour": 3, "minute": 58}
